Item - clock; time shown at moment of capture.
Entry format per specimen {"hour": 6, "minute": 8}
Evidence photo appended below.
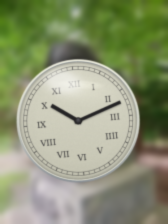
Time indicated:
{"hour": 10, "minute": 12}
